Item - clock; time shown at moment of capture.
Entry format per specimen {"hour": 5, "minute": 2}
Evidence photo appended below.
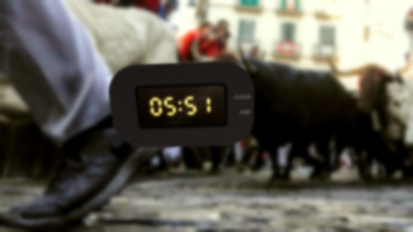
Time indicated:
{"hour": 5, "minute": 51}
